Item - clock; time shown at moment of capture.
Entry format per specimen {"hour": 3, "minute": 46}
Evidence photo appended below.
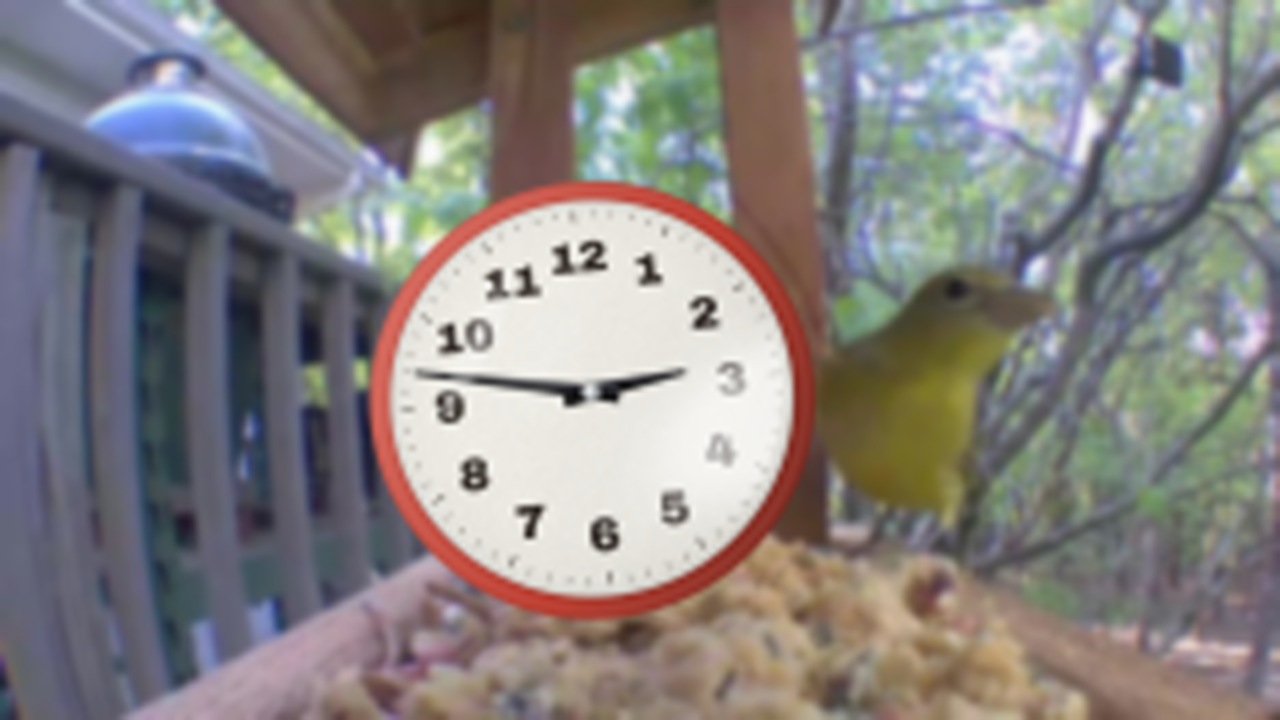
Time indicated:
{"hour": 2, "minute": 47}
